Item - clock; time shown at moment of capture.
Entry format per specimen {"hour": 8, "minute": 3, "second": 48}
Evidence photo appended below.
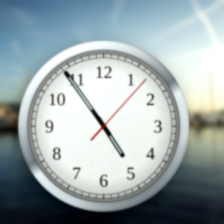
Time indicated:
{"hour": 4, "minute": 54, "second": 7}
